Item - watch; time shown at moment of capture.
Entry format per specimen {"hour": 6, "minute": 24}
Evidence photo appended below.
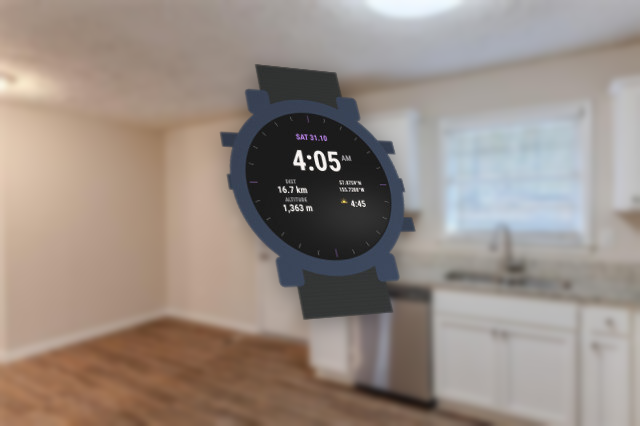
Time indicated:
{"hour": 4, "minute": 5}
